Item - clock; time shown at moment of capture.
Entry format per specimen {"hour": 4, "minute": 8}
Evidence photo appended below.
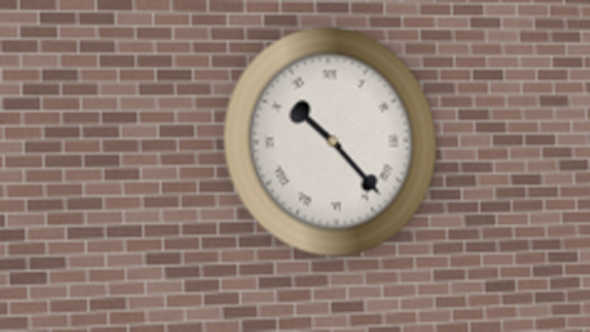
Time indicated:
{"hour": 10, "minute": 23}
